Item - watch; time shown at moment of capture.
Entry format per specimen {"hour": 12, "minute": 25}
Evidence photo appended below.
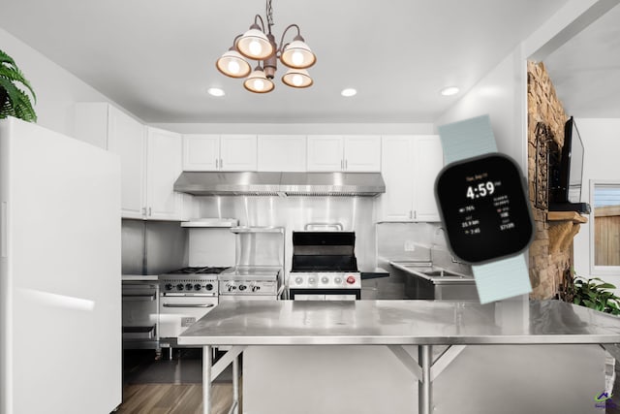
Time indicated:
{"hour": 4, "minute": 59}
